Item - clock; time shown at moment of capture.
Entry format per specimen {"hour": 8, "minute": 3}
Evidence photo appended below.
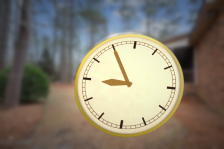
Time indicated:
{"hour": 8, "minute": 55}
